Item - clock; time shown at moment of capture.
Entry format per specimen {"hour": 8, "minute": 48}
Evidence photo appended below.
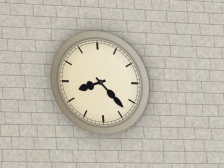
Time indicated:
{"hour": 8, "minute": 23}
